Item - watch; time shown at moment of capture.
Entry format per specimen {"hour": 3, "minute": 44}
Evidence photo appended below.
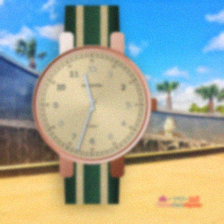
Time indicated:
{"hour": 11, "minute": 33}
